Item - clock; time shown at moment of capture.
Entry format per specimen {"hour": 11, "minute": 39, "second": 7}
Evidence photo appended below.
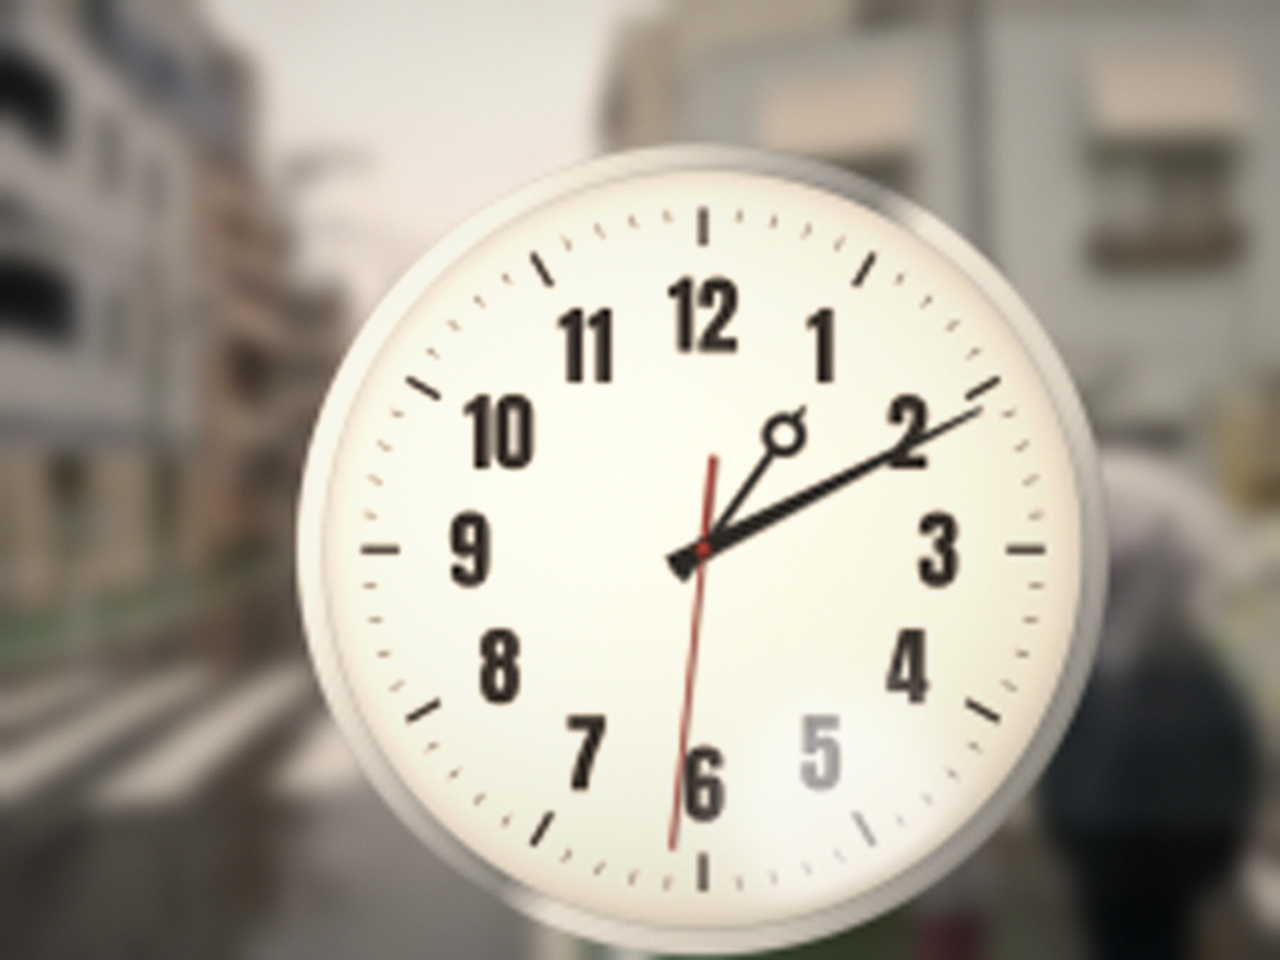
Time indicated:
{"hour": 1, "minute": 10, "second": 31}
